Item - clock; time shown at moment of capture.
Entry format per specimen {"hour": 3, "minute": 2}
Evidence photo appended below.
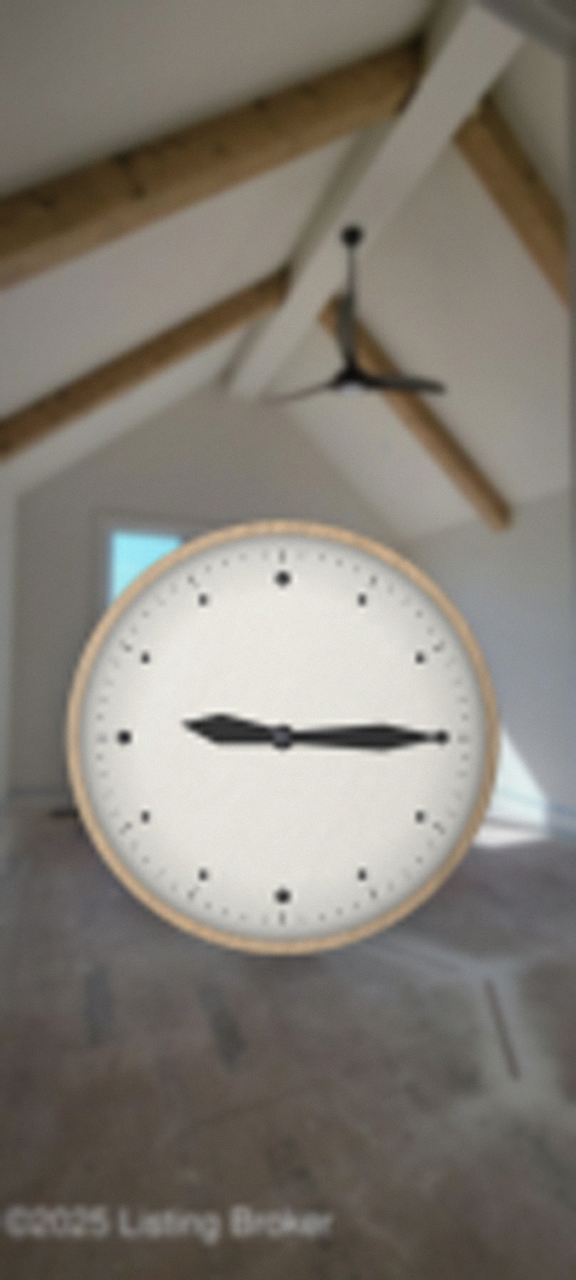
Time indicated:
{"hour": 9, "minute": 15}
